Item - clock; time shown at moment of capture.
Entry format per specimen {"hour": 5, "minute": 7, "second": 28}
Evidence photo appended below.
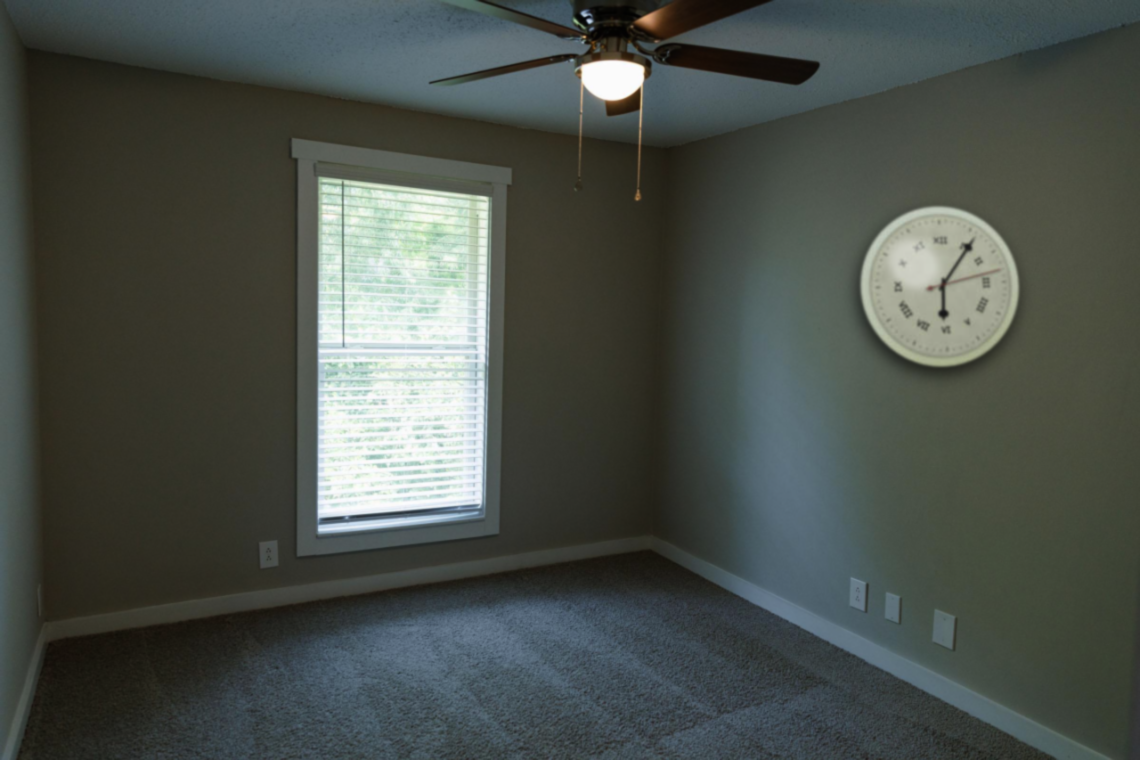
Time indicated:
{"hour": 6, "minute": 6, "second": 13}
